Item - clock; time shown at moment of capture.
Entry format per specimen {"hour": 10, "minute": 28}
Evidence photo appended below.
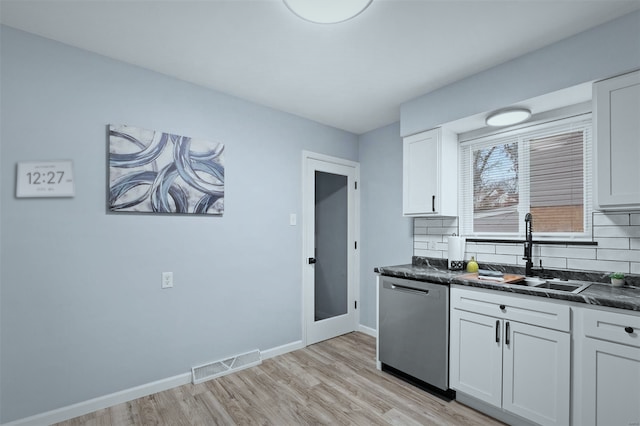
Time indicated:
{"hour": 12, "minute": 27}
